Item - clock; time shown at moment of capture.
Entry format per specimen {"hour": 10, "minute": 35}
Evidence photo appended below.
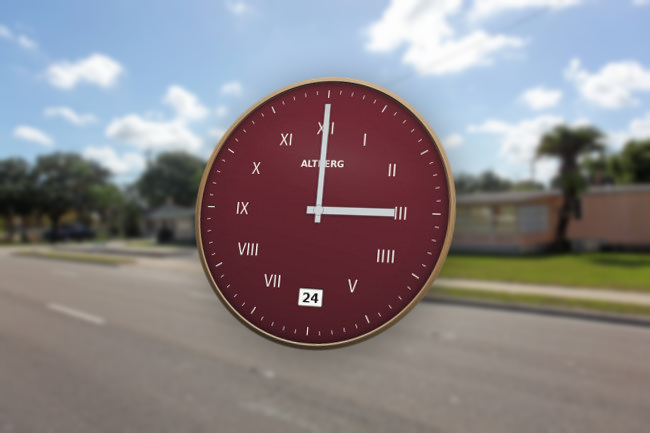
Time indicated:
{"hour": 3, "minute": 0}
